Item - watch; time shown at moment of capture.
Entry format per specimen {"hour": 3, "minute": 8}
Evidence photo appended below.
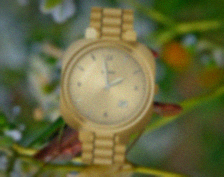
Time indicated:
{"hour": 1, "minute": 58}
